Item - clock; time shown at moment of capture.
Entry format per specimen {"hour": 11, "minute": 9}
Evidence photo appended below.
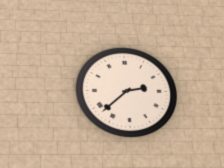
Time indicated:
{"hour": 2, "minute": 38}
